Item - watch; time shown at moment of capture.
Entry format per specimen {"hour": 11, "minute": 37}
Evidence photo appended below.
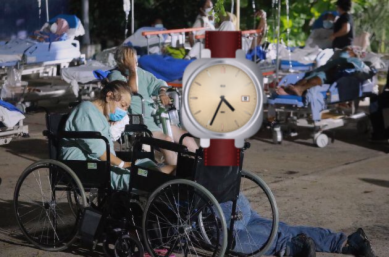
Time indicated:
{"hour": 4, "minute": 34}
